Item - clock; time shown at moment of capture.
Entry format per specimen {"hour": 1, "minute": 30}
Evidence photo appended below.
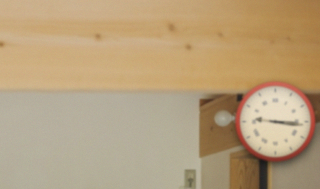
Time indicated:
{"hour": 9, "minute": 16}
